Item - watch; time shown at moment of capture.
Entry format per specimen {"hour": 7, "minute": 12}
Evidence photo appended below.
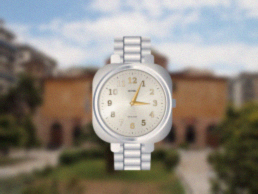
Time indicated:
{"hour": 3, "minute": 4}
